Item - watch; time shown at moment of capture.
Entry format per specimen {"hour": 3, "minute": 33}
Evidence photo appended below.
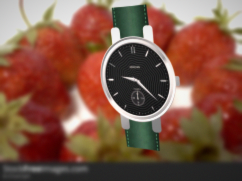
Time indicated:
{"hour": 9, "minute": 22}
